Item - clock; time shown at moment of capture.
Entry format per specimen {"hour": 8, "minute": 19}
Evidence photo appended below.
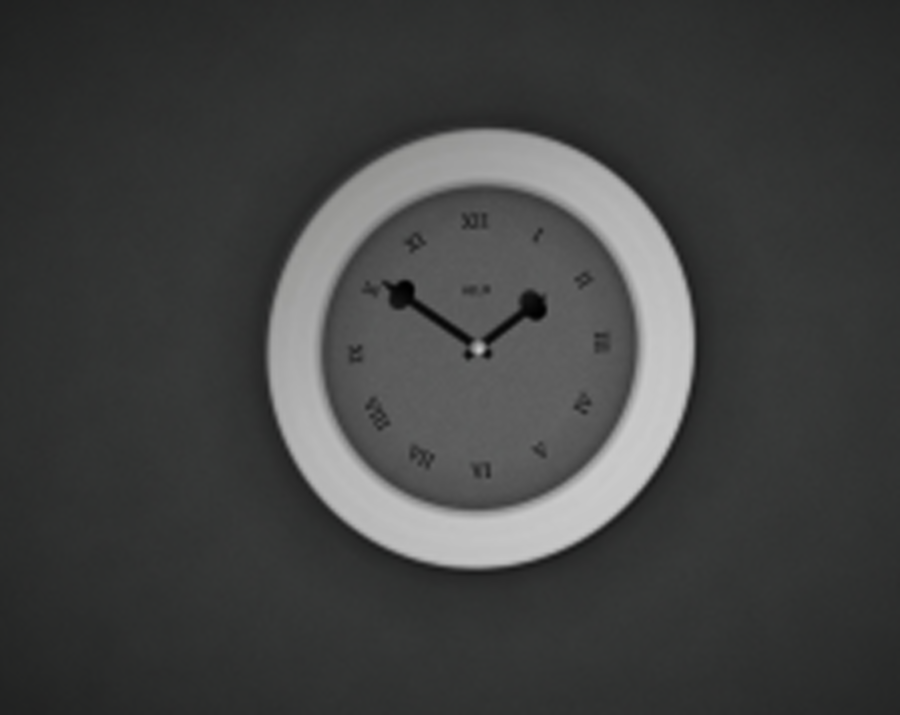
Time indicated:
{"hour": 1, "minute": 51}
